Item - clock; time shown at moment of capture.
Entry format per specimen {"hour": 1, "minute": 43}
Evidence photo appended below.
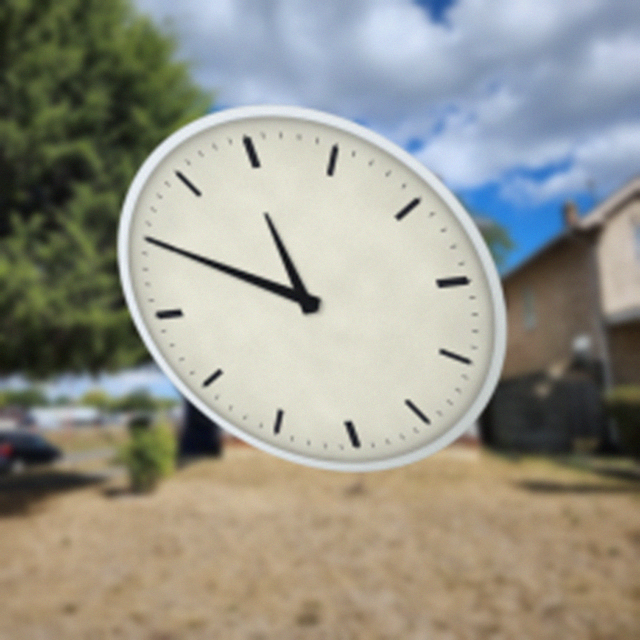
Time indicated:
{"hour": 11, "minute": 50}
